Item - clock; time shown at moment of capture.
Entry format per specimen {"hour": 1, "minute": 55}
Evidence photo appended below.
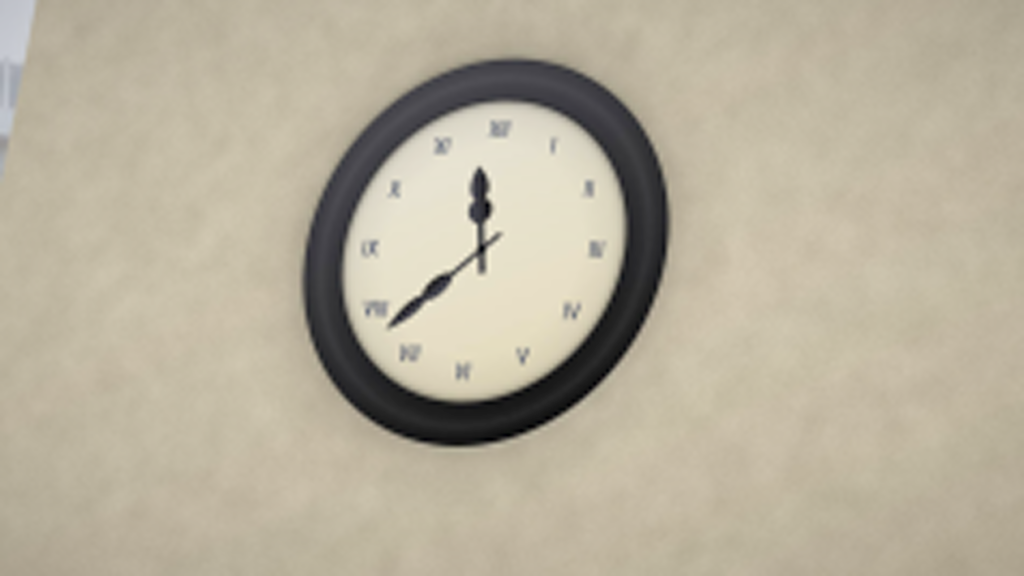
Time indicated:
{"hour": 11, "minute": 38}
